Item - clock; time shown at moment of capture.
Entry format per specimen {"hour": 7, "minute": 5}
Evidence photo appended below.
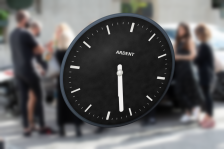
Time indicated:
{"hour": 5, "minute": 27}
